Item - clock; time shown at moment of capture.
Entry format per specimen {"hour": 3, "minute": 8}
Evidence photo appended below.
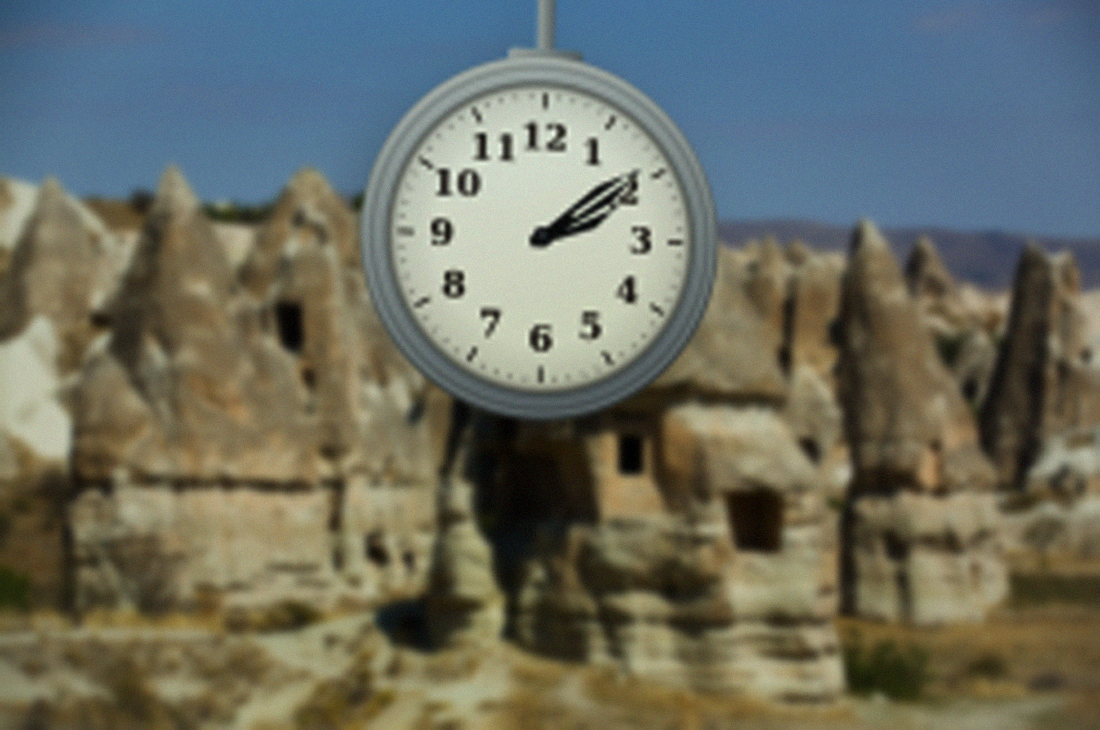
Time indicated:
{"hour": 2, "minute": 9}
